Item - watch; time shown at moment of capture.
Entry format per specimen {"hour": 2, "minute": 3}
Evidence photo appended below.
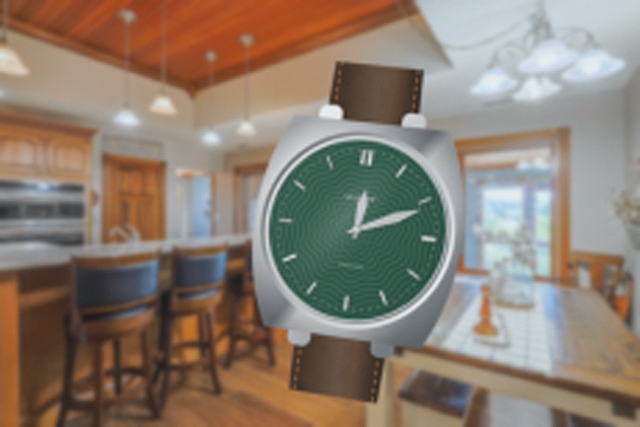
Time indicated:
{"hour": 12, "minute": 11}
